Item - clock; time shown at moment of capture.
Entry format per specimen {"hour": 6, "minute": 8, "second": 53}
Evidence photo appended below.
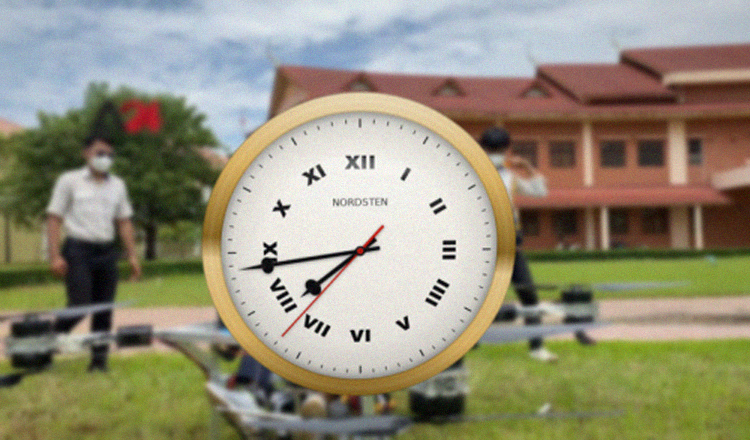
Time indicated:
{"hour": 7, "minute": 43, "second": 37}
